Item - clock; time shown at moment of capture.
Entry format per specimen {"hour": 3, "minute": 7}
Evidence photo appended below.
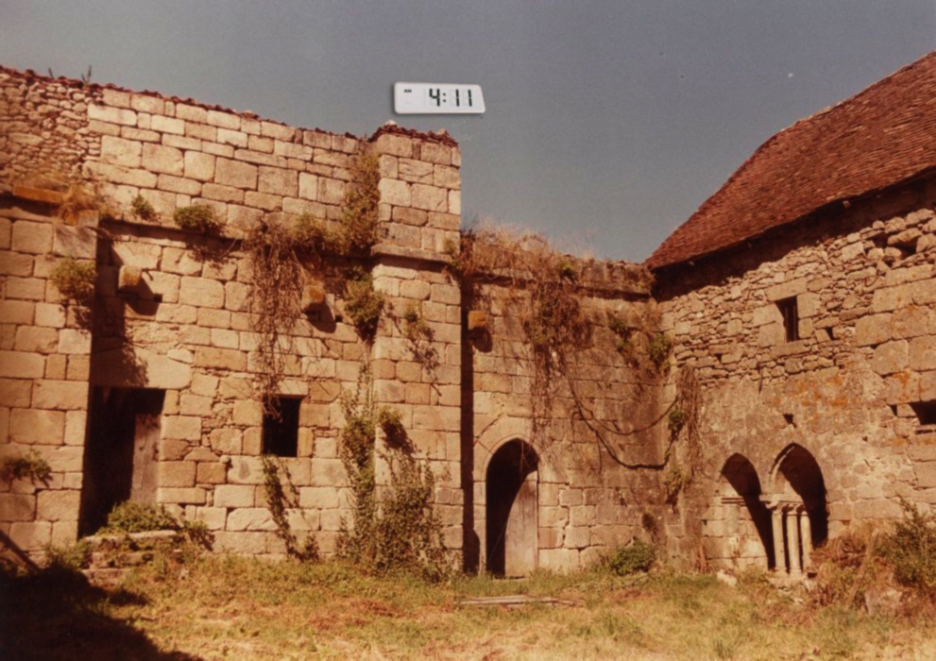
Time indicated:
{"hour": 4, "minute": 11}
